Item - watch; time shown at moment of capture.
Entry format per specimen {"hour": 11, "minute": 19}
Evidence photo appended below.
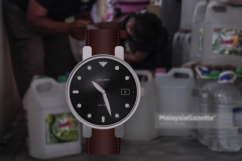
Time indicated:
{"hour": 10, "minute": 27}
